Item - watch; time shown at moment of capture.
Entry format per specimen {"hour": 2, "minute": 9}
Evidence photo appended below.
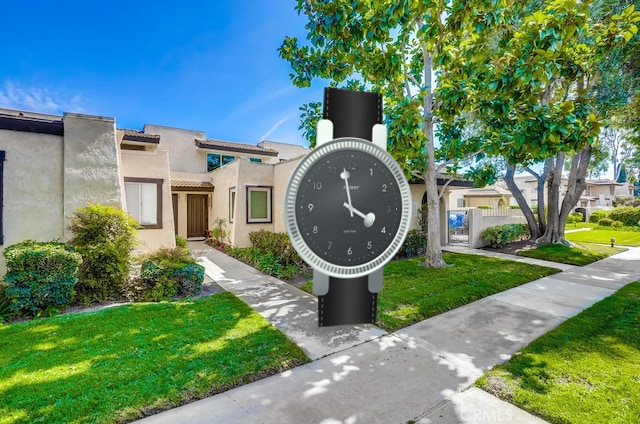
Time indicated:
{"hour": 3, "minute": 58}
